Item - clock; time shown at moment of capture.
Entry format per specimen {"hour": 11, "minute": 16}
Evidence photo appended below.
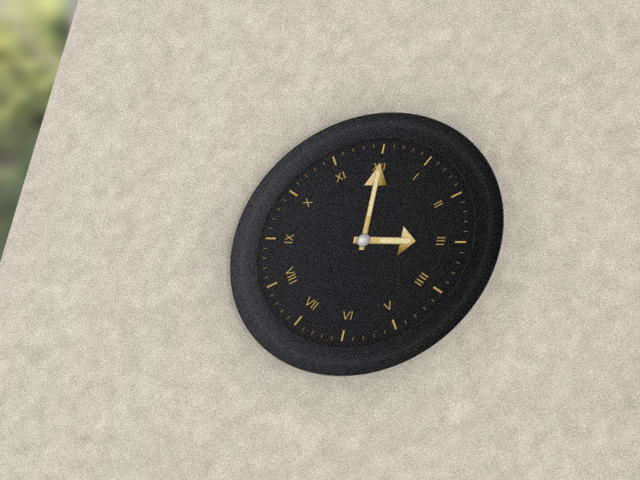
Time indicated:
{"hour": 3, "minute": 0}
